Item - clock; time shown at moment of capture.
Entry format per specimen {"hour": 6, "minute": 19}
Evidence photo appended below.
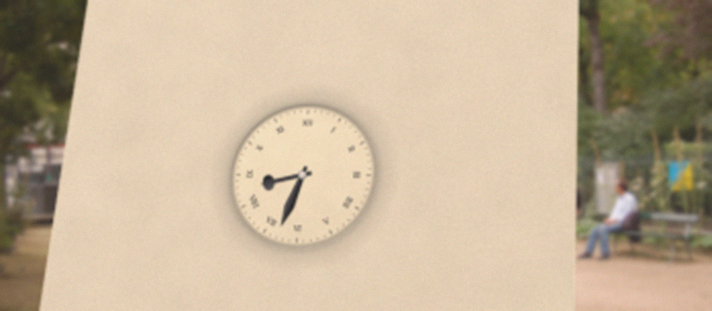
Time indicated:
{"hour": 8, "minute": 33}
